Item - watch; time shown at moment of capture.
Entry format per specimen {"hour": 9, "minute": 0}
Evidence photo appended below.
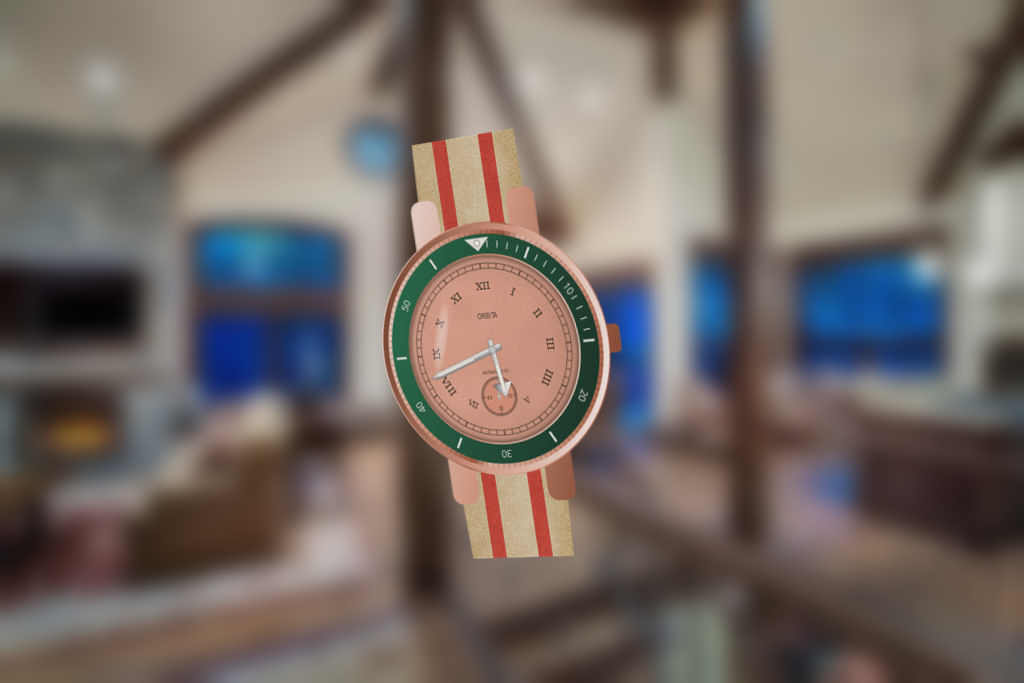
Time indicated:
{"hour": 5, "minute": 42}
